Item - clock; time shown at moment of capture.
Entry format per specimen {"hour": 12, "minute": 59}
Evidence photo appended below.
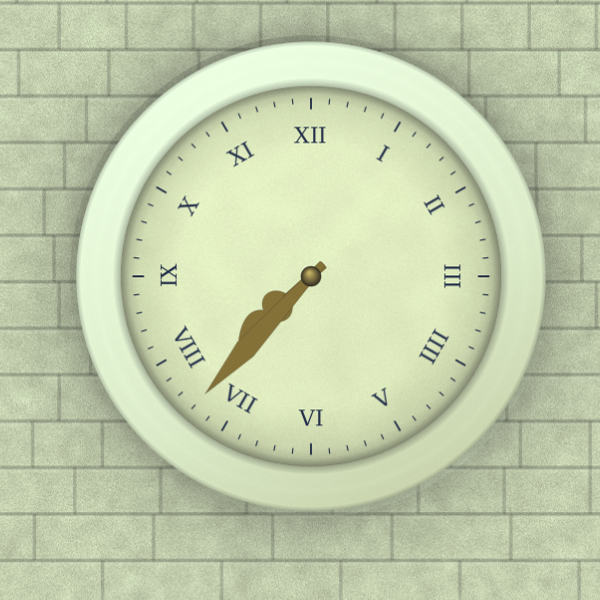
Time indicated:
{"hour": 7, "minute": 37}
